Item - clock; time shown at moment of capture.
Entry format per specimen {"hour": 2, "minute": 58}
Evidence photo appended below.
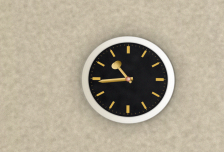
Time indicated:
{"hour": 10, "minute": 44}
